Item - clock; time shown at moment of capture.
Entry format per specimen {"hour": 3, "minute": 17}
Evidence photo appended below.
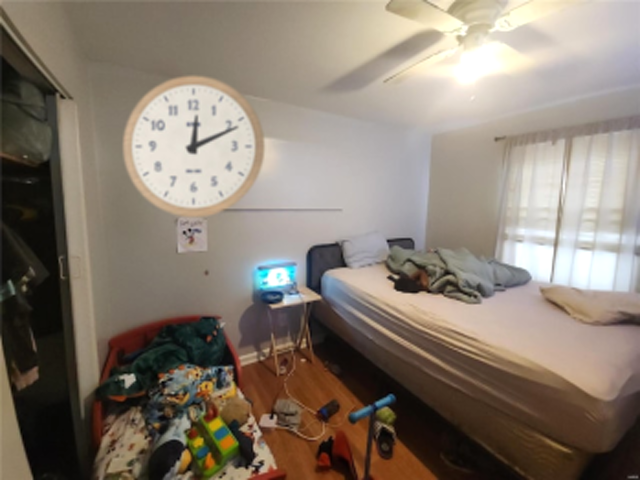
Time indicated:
{"hour": 12, "minute": 11}
